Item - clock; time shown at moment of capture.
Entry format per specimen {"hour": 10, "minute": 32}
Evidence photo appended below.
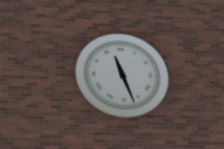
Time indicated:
{"hour": 11, "minute": 27}
